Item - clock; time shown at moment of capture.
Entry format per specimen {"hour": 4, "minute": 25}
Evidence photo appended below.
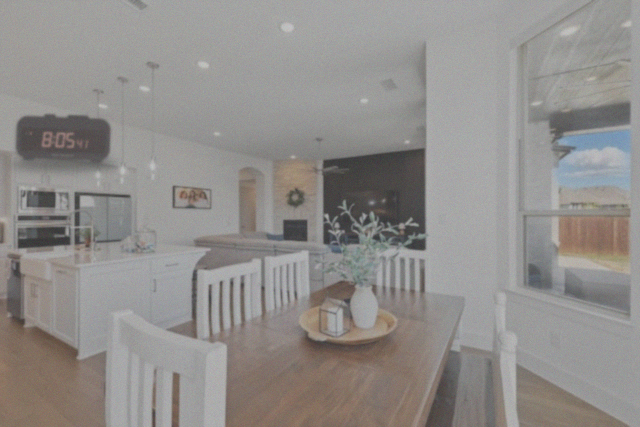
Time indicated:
{"hour": 8, "minute": 5}
